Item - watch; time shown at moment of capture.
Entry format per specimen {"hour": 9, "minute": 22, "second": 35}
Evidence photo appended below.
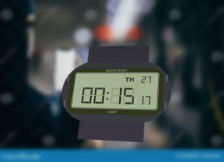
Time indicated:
{"hour": 0, "minute": 15, "second": 17}
